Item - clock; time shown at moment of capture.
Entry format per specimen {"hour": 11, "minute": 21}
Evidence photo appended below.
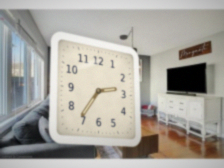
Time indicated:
{"hour": 2, "minute": 36}
